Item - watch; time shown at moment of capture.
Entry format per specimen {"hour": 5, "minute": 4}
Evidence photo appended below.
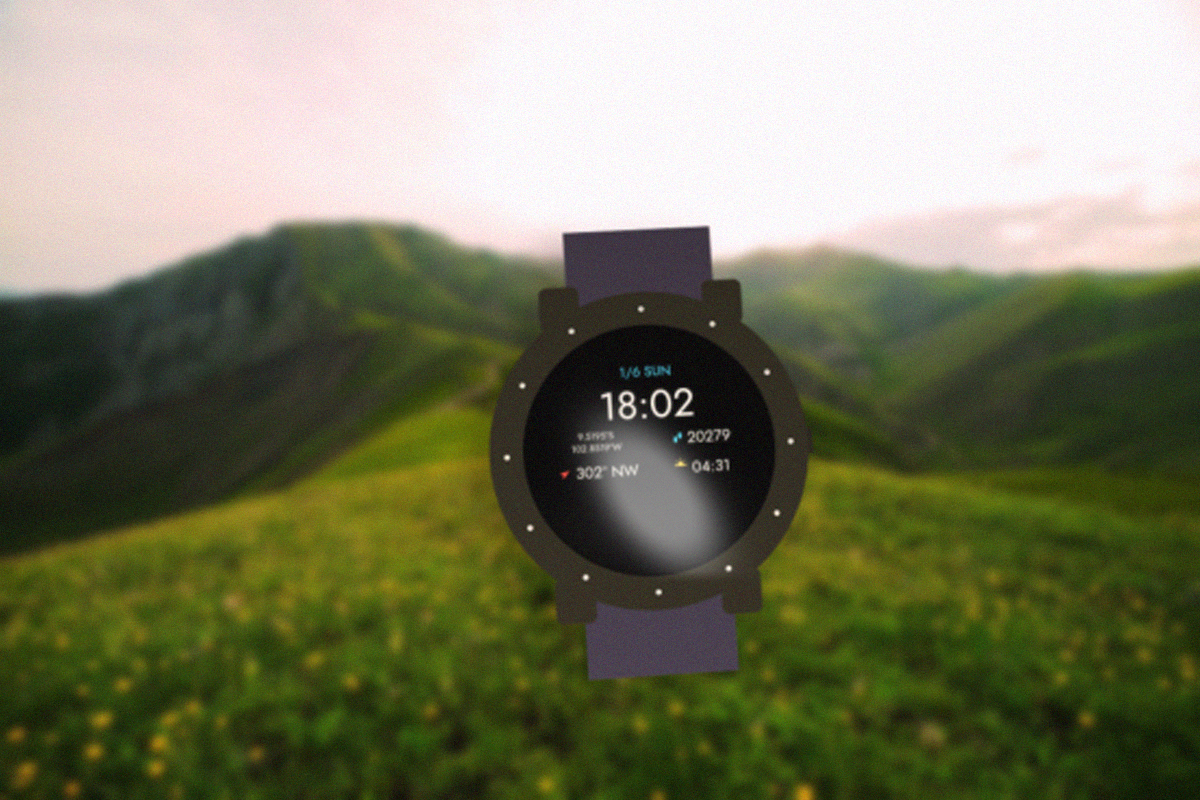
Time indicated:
{"hour": 18, "minute": 2}
